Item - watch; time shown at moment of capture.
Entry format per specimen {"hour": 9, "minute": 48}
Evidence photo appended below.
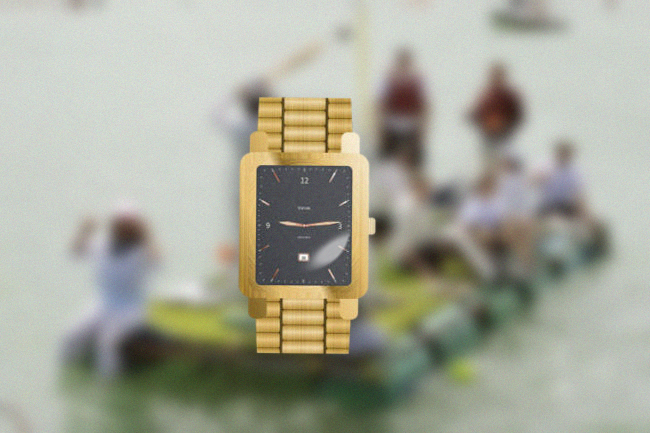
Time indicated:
{"hour": 9, "minute": 14}
